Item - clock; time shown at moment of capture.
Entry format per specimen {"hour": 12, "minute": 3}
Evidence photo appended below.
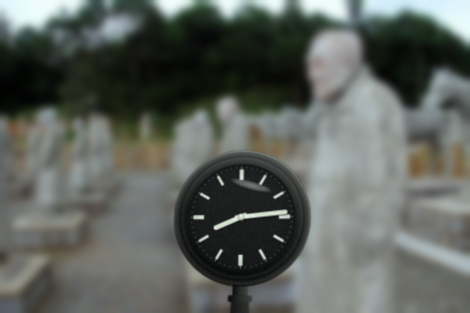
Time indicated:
{"hour": 8, "minute": 14}
